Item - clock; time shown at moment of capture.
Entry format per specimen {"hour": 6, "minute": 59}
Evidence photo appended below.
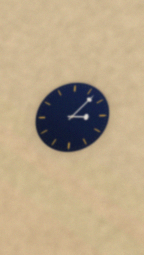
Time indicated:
{"hour": 3, "minute": 7}
